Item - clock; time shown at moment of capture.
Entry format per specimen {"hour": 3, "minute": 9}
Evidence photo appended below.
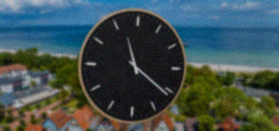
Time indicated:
{"hour": 11, "minute": 21}
